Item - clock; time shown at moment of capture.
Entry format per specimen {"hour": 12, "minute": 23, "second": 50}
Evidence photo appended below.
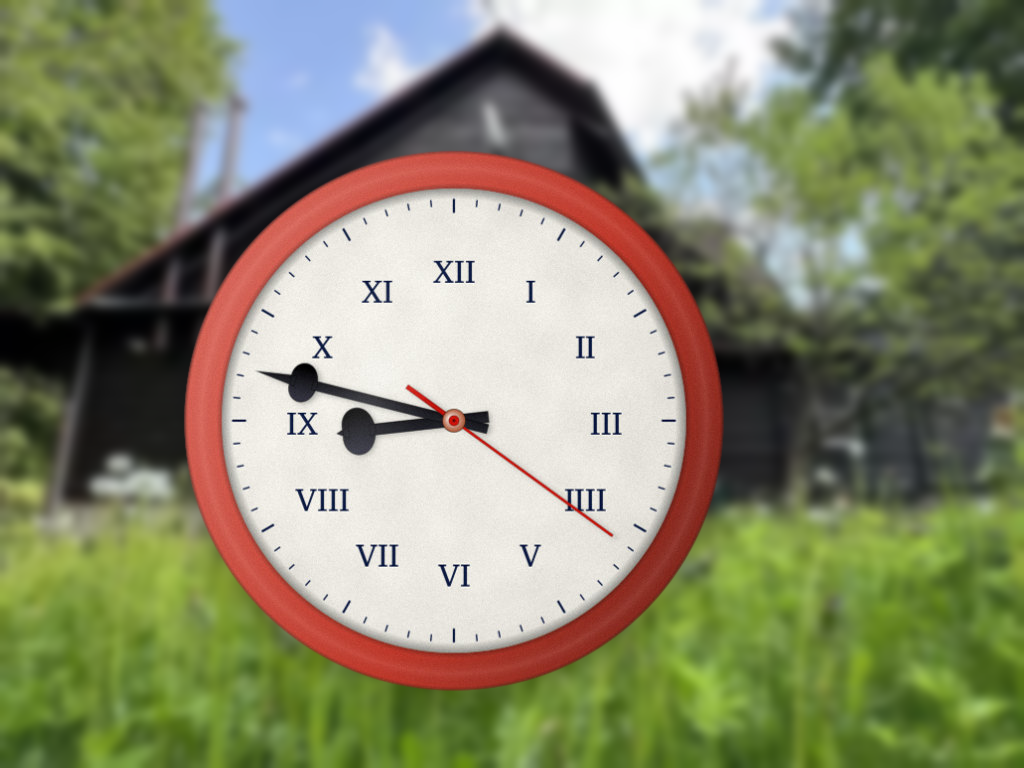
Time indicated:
{"hour": 8, "minute": 47, "second": 21}
